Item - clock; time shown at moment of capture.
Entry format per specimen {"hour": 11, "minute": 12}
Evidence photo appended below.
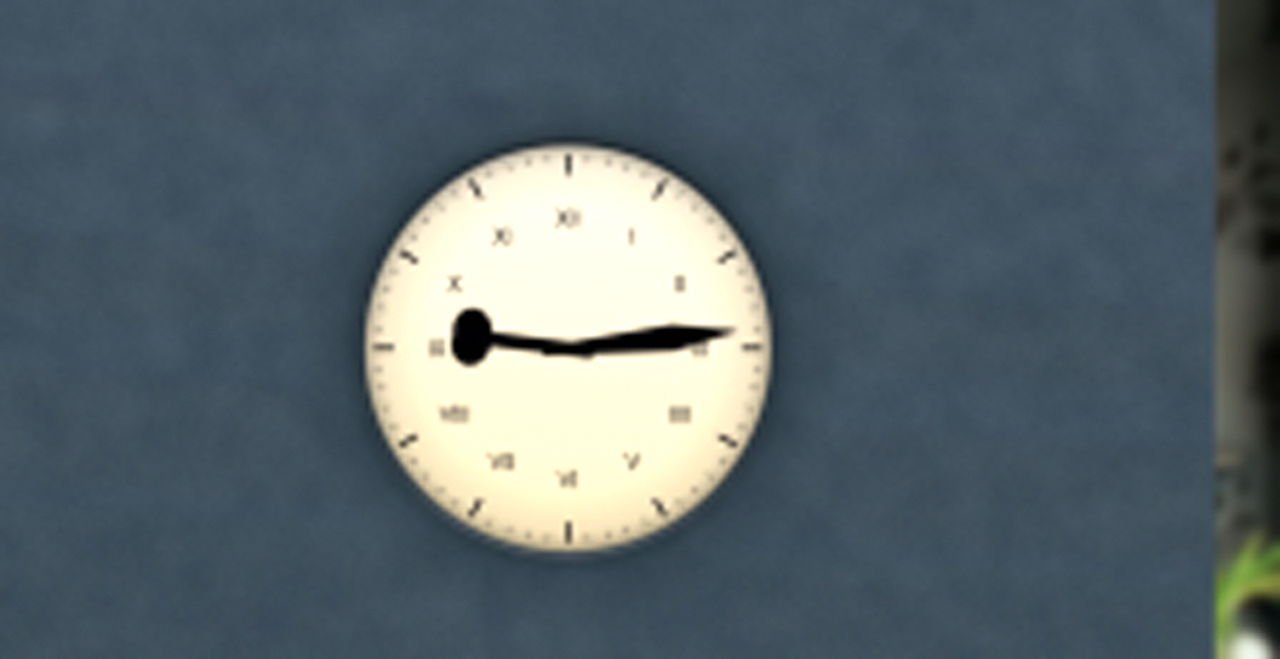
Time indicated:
{"hour": 9, "minute": 14}
